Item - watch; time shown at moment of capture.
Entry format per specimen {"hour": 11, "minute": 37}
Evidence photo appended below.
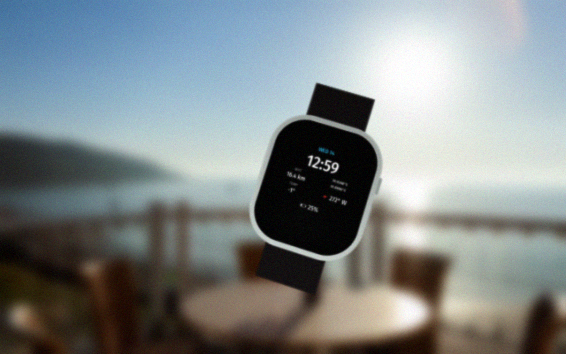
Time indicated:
{"hour": 12, "minute": 59}
